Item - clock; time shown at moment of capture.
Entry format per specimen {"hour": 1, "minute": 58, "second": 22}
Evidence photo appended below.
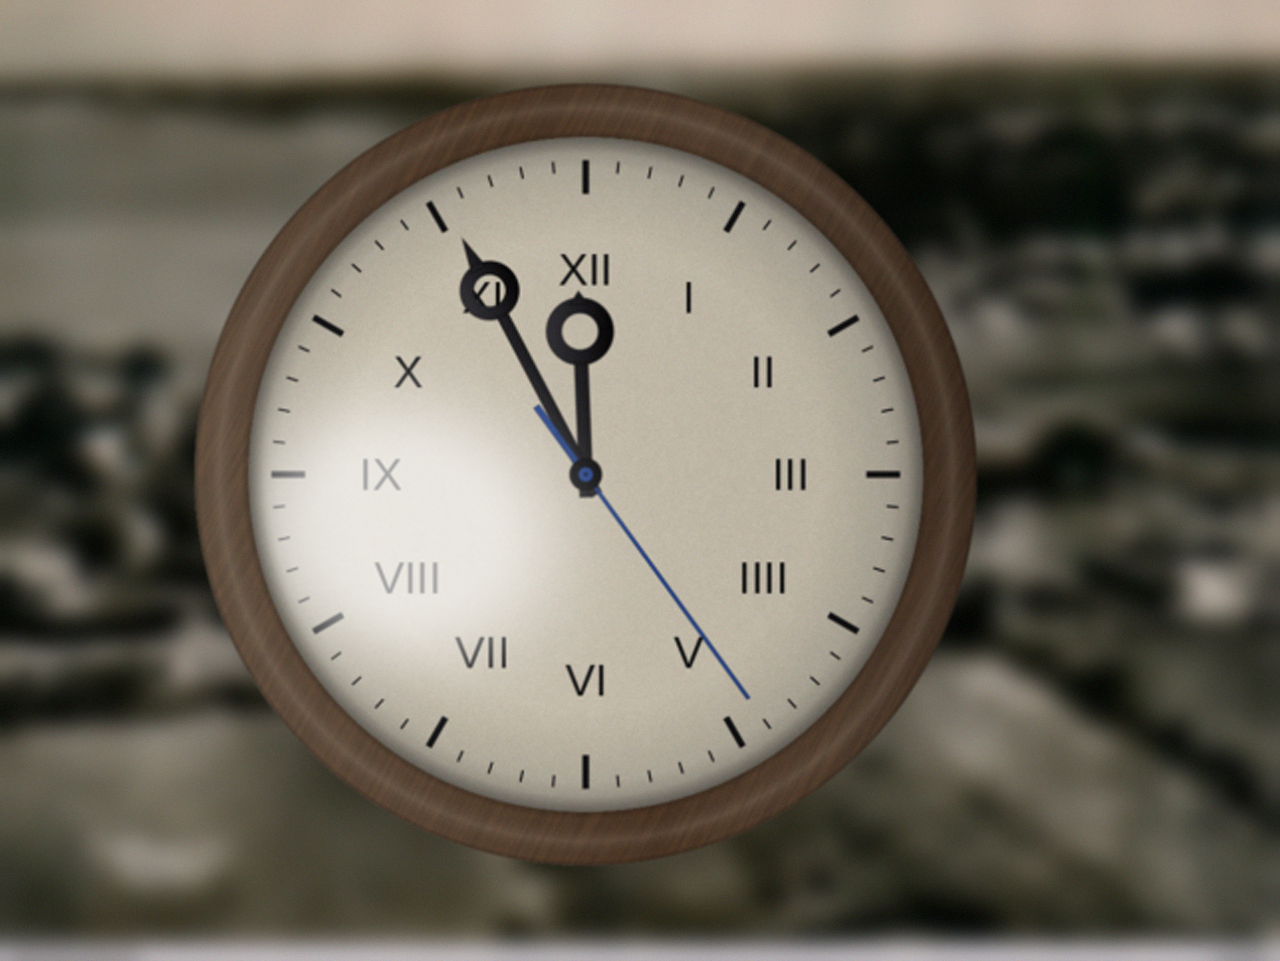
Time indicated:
{"hour": 11, "minute": 55, "second": 24}
